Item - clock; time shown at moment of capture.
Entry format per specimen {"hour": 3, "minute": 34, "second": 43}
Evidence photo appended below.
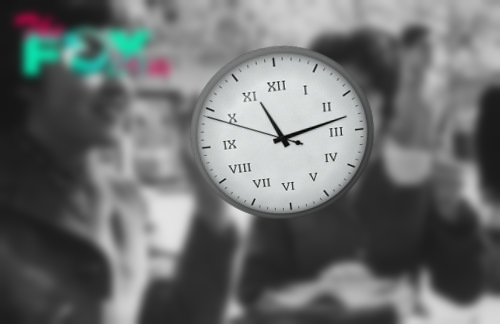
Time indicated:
{"hour": 11, "minute": 12, "second": 49}
